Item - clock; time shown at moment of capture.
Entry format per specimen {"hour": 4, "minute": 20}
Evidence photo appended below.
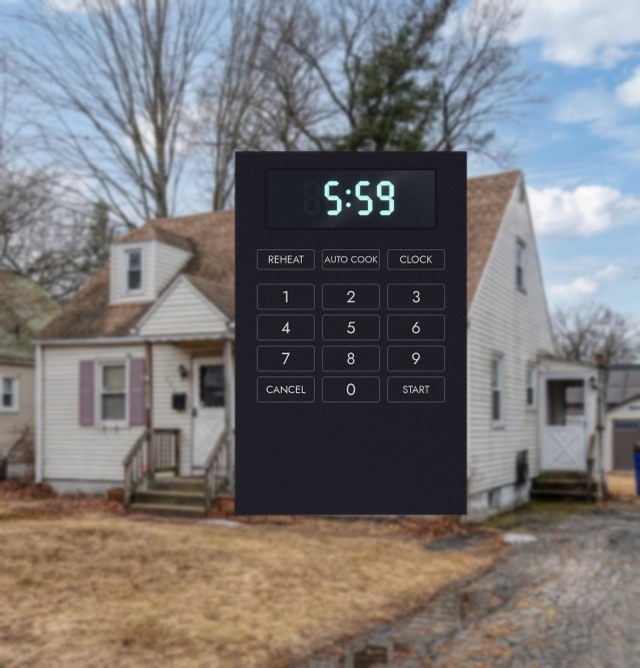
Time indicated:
{"hour": 5, "minute": 59}
